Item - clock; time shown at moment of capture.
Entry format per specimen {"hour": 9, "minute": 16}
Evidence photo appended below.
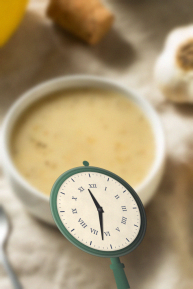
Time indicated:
{"hour": 11, "minute": 32}
